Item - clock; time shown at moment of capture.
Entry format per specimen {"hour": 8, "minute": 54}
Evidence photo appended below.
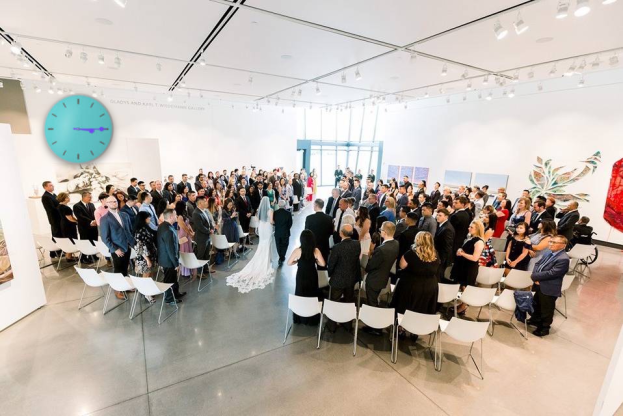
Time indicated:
{"hour": 3, "minute": 15}
